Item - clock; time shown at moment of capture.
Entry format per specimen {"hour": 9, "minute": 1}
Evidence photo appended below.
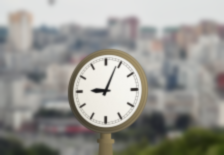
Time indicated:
{"hour": 9, "minute": 4}
